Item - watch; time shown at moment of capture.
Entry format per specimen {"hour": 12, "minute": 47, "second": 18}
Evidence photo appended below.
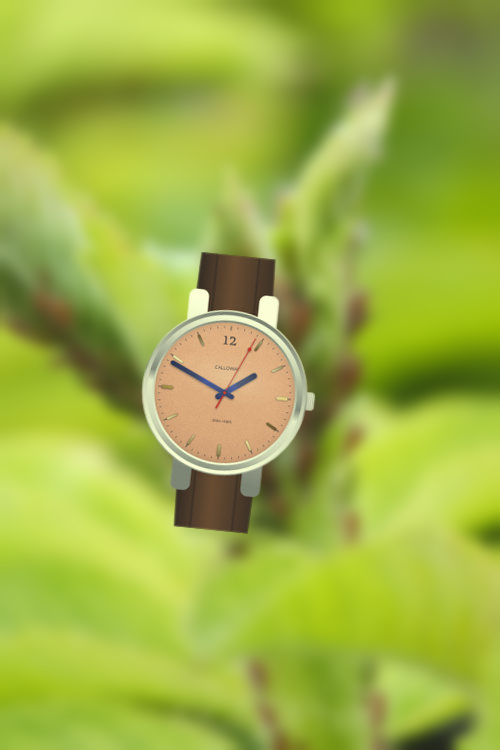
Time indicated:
{"hour": 1, "minute": 49, "second": 4}
